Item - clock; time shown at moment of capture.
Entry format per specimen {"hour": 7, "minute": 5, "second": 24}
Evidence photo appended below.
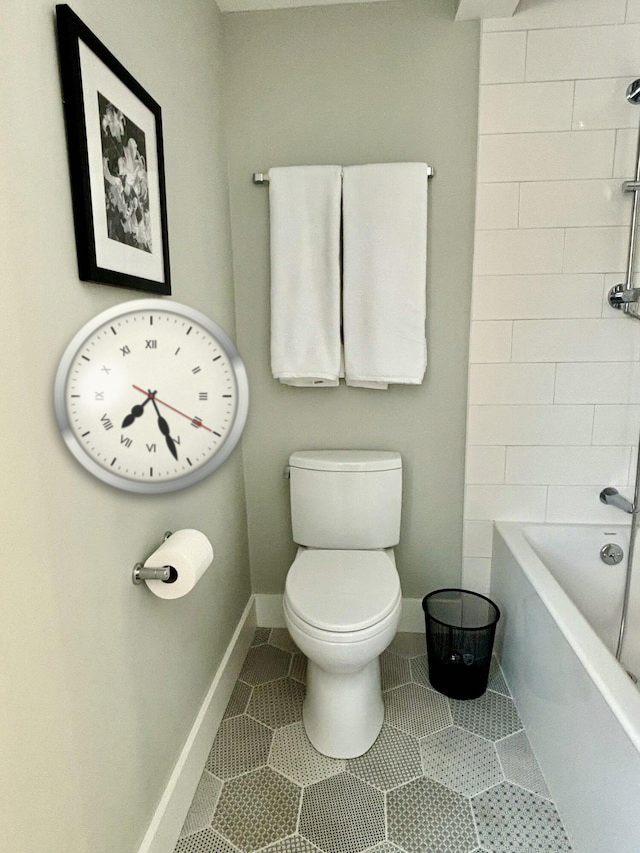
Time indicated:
{"hour": 7, "minute": 26, "second": 20}
